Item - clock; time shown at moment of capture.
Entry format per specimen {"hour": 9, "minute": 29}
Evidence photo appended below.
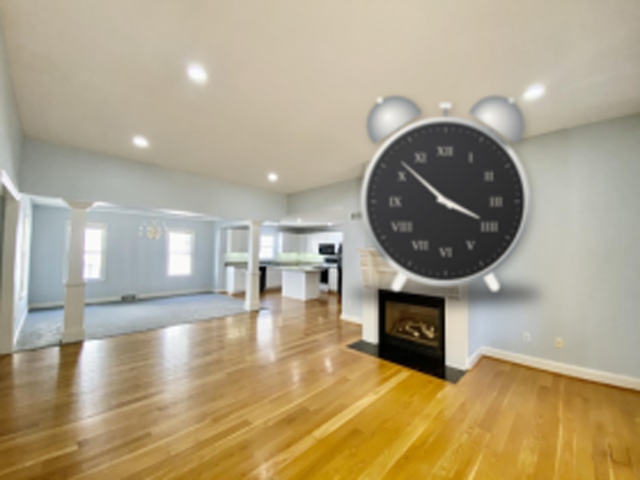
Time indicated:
{"hour": 3, "minute": 52}
